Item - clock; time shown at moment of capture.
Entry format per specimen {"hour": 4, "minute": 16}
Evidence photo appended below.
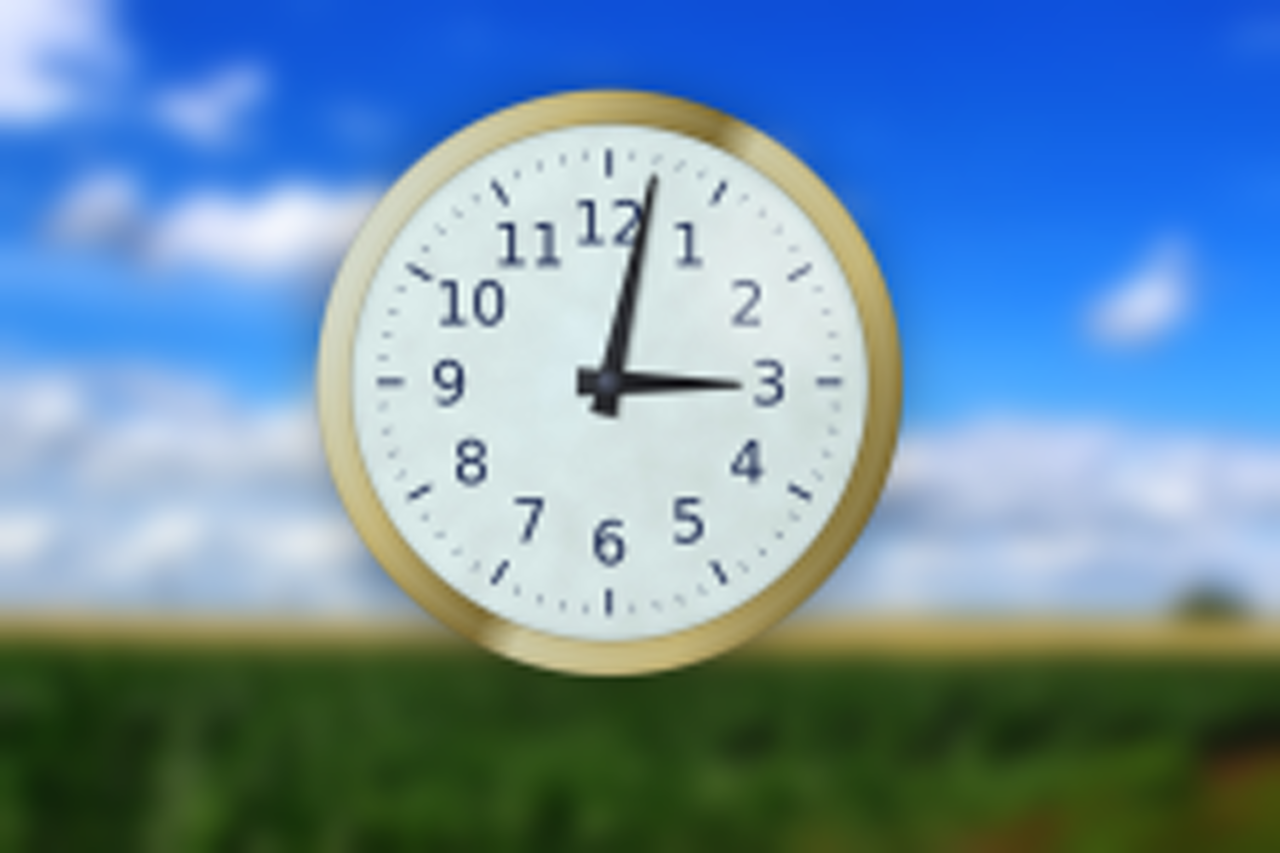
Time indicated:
{"hour": 3, "minute": 2}
